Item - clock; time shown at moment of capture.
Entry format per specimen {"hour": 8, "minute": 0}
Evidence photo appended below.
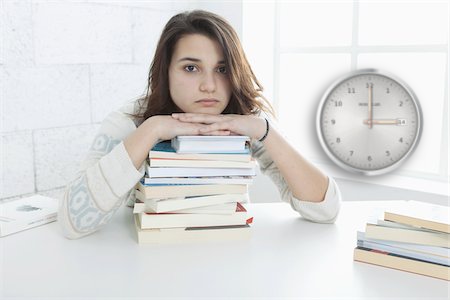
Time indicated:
{"hour": 3, "minute": 0}
